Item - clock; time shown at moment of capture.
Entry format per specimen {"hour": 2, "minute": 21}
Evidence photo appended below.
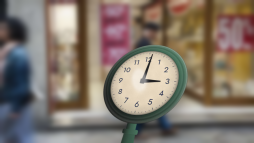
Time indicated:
{"hour": 3, "minute": 1}
